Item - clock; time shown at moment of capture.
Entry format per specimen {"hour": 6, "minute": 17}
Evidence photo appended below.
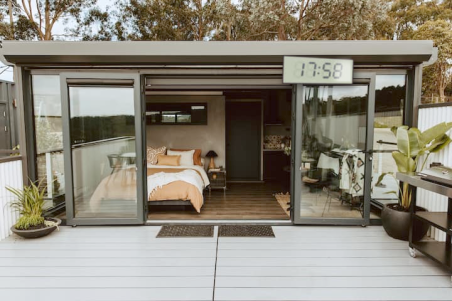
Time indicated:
{"hour": 17, "minute": 58}
